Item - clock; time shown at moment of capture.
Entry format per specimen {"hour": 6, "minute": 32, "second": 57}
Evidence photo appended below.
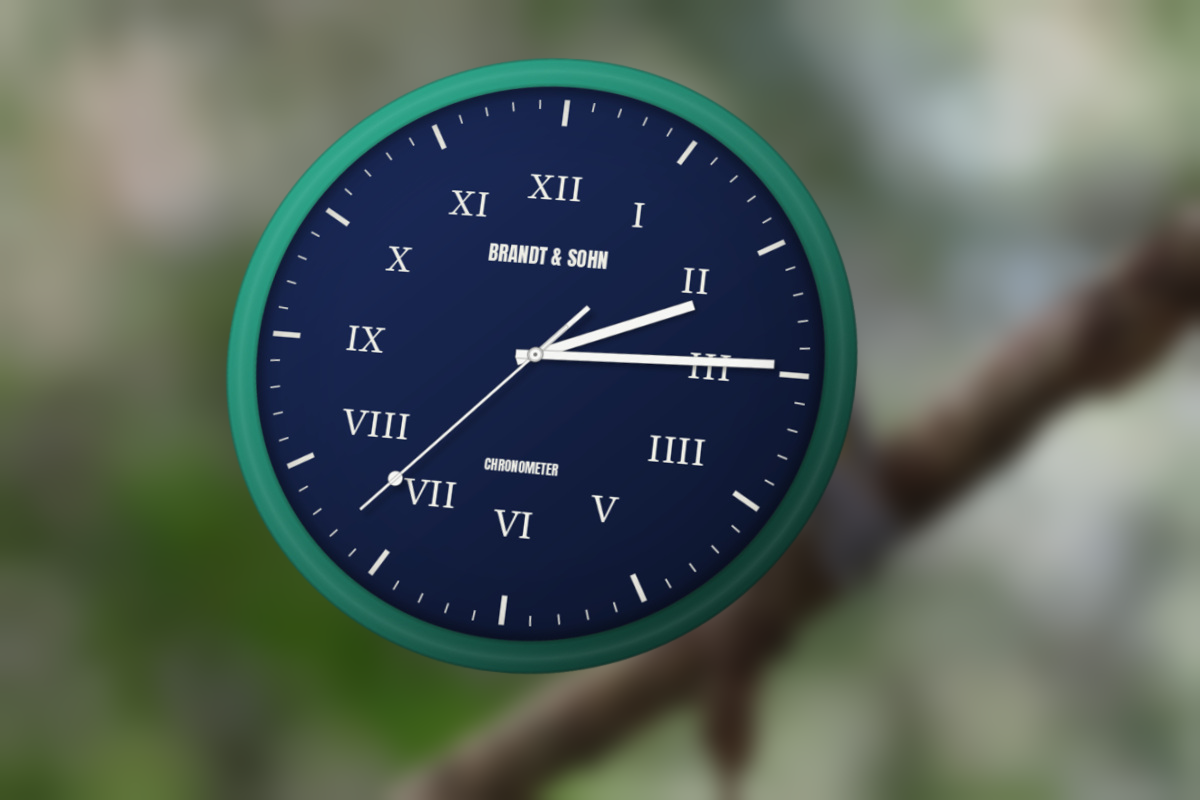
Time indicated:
{"hour": 2, "minute": 14, "second": 37}
